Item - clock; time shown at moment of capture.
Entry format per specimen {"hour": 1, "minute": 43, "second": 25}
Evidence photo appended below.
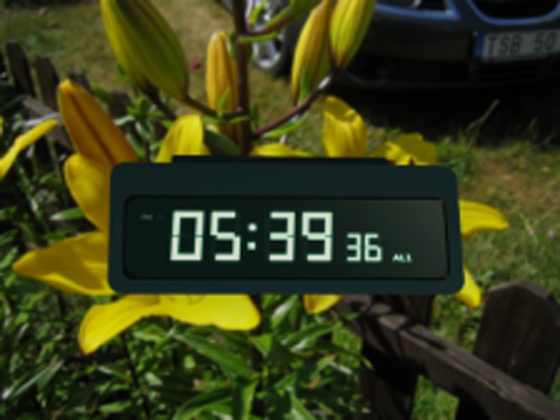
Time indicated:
{"hour": 5, "minute": 39, "second": 36}
